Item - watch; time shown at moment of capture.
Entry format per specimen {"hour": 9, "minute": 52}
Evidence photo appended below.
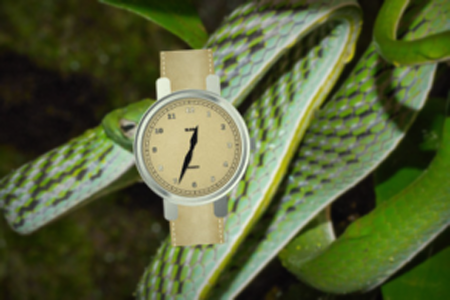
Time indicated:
{"hour": 12, "minute": 34}
